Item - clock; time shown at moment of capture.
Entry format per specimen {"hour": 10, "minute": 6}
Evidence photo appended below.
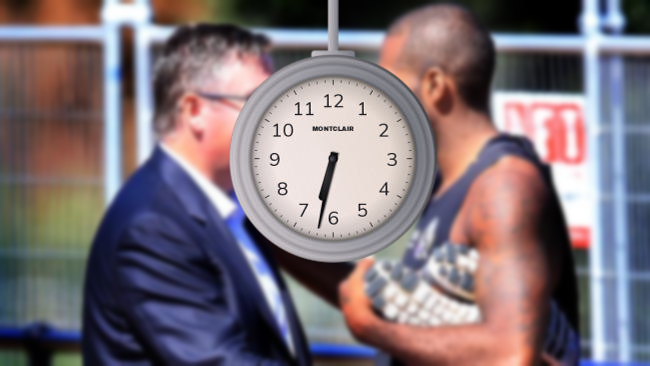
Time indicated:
{"hour": 6, "minute": 32}
